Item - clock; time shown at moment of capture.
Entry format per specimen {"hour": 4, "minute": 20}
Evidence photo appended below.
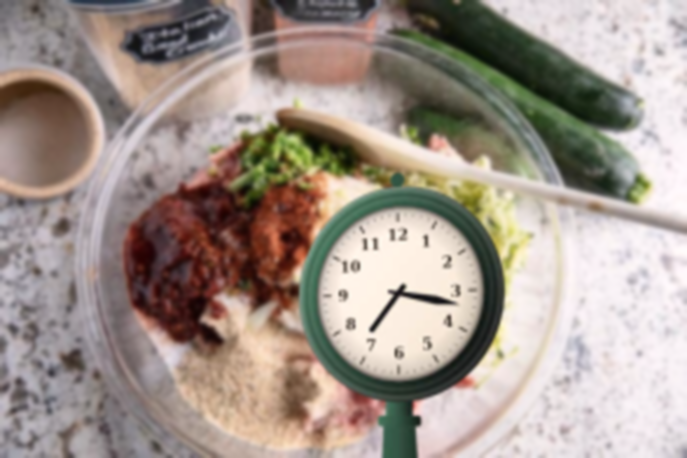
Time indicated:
{"hour": 7, "minute": 17}
